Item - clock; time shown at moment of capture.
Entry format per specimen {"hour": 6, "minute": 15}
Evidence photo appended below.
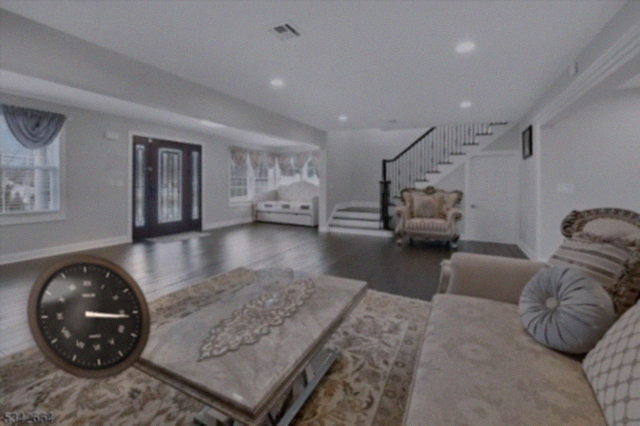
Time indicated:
{"hour": 3, "minute": 16}
